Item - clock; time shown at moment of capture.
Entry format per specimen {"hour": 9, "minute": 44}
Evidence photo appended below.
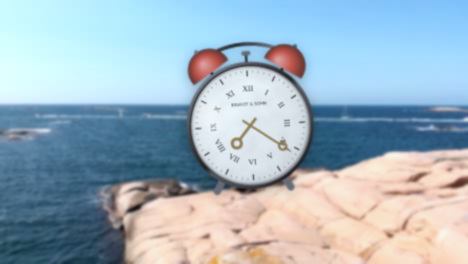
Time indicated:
{"hour": 7, "minute": 21}
